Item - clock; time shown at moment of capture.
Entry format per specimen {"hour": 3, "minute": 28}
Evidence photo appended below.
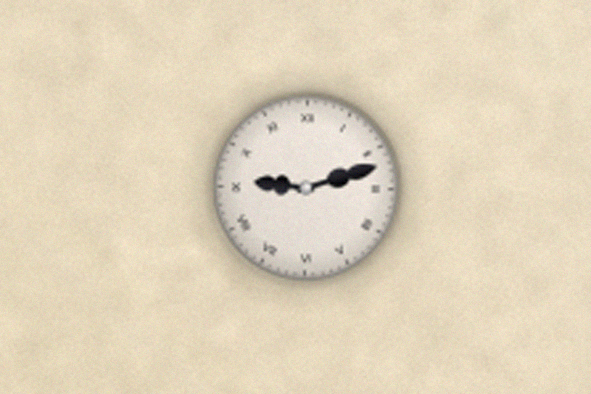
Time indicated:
{"hour": 9, "minute": 12}
